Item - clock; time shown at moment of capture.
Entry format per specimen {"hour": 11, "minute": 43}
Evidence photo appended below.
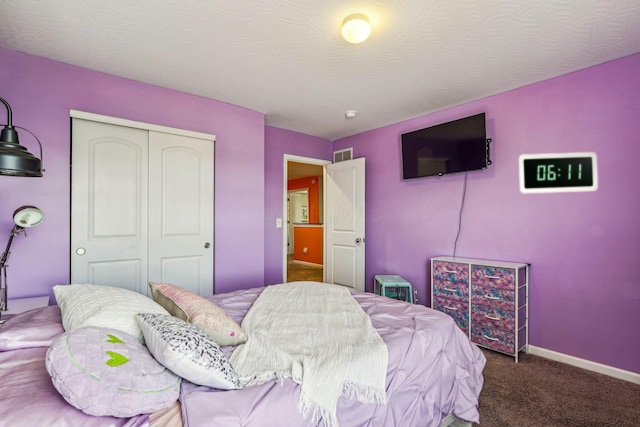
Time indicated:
{"hour": 6, "minute": 11}
